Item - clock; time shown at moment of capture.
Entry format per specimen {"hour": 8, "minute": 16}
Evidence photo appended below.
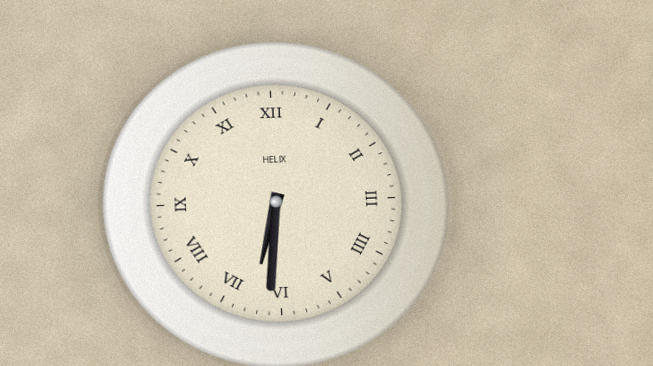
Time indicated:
{"hour": 6, "minute": 31}
